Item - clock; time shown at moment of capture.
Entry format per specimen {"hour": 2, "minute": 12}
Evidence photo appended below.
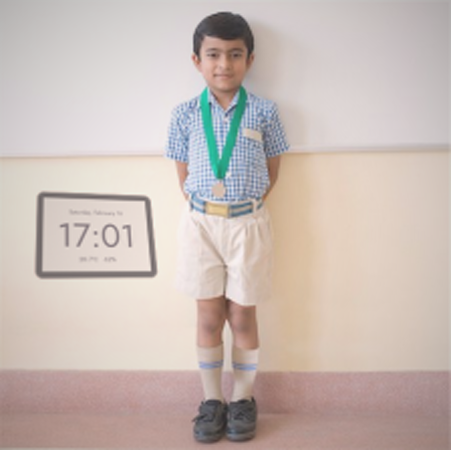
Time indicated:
{"hour": 17, "minute": 1}
